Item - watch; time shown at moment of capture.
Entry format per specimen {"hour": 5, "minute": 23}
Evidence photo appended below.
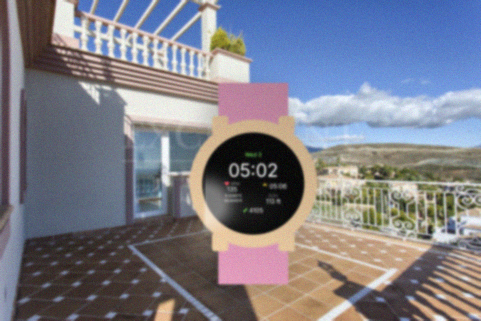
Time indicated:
{"hour": 5, "minute": 2}
